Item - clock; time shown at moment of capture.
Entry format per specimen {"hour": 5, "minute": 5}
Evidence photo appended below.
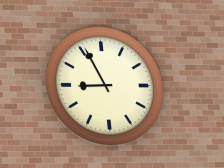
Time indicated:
{"hour": 8, "minute": 56}
